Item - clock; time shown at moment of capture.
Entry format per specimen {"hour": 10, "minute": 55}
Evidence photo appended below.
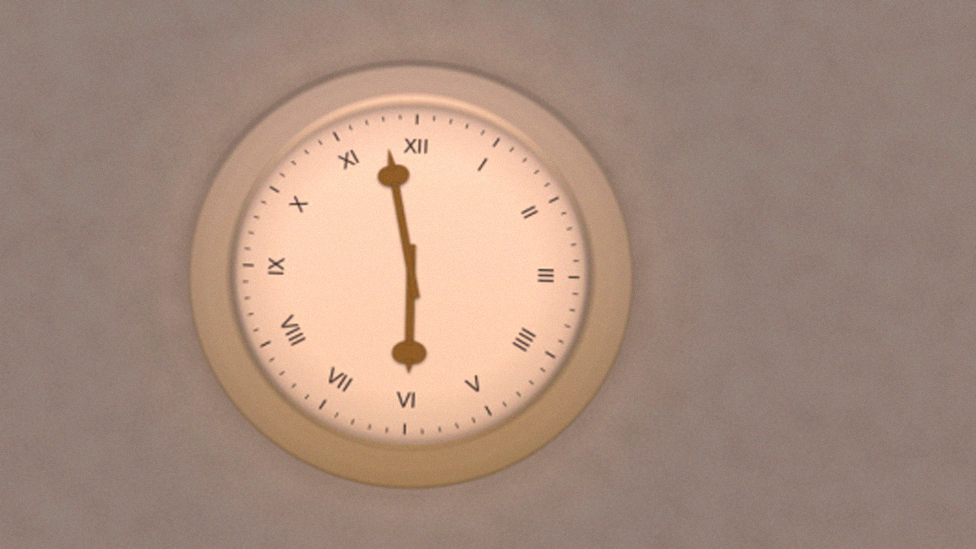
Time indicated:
{"hour": 5, "minute": 58}
